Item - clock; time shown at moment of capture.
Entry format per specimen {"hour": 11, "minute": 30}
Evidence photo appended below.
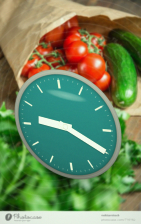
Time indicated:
{"hour": 9, "minute": 20}
